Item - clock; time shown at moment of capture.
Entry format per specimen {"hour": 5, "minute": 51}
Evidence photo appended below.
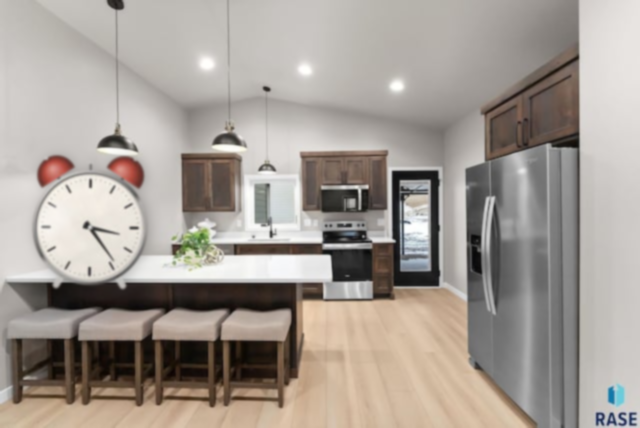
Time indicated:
{"hour": 3, "minute": 24}
